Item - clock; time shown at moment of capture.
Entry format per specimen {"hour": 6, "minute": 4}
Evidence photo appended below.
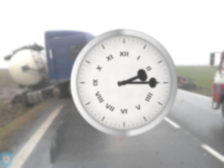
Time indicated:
{"hour": 2, "minute": 15}
